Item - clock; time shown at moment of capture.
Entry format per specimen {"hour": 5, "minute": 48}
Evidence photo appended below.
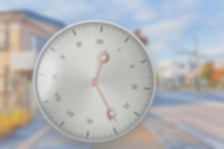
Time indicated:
{"hour": 12, "minute": 24}
